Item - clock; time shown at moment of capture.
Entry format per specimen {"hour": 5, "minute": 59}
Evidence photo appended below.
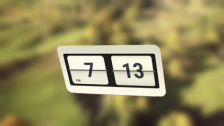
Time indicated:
{"hour": 7, "minute": 13}
